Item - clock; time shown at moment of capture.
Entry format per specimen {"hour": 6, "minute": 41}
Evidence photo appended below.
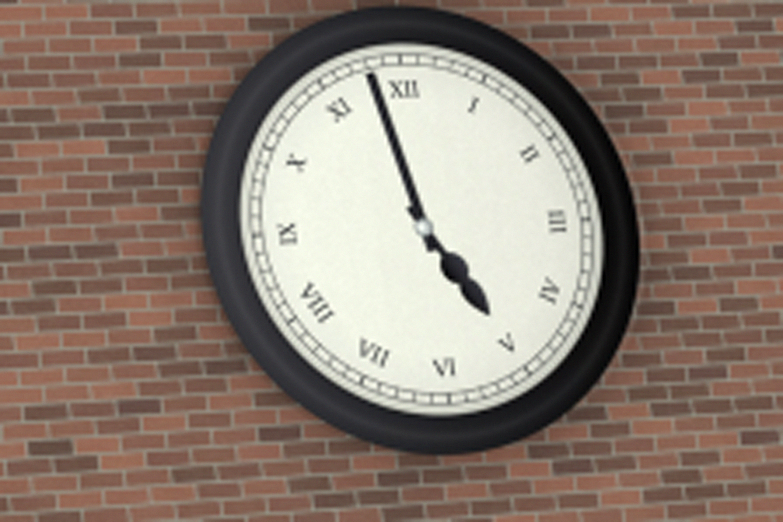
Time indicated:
{"hour": 4, "minute": 58}
